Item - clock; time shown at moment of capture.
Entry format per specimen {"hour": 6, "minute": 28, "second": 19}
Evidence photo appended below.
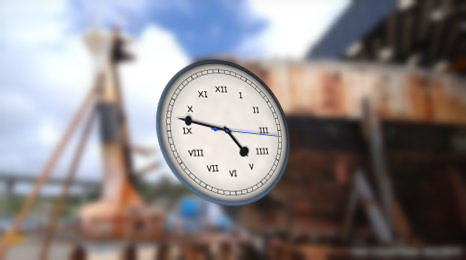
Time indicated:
{"hour": 4, "minute": 47, "second": 16}
